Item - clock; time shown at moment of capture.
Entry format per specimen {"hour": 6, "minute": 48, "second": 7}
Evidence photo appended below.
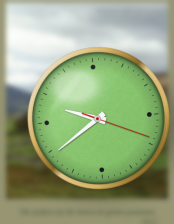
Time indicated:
{"hour": 9, "minute": 39, "second": 19}
